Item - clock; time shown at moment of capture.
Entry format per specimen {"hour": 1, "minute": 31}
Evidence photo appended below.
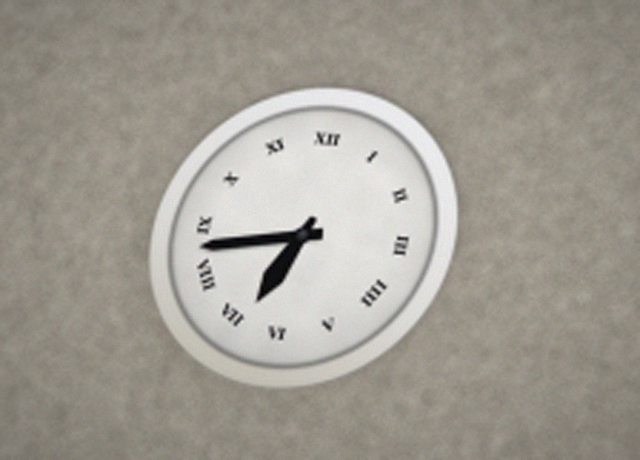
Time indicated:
{"hour": 6, "minute": 43}
